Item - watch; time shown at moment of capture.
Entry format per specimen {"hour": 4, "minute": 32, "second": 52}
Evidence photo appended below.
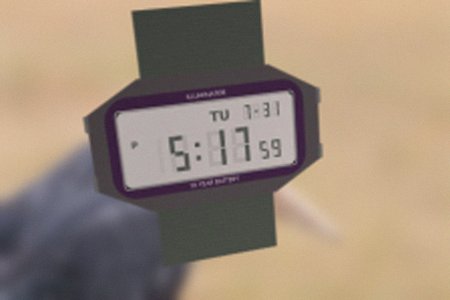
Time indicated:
{"hour": 5, "minute": 17, "second": 59}
